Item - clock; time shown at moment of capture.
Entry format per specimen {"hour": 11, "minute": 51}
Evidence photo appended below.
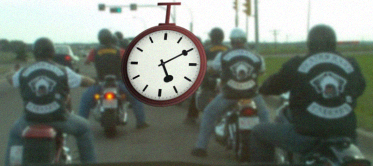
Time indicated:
{"hour": 5, "minute": 10}
